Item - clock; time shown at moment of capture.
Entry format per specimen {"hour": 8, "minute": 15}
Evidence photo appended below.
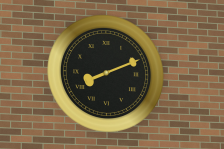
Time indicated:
{"hour": 8, "minute": 11}
